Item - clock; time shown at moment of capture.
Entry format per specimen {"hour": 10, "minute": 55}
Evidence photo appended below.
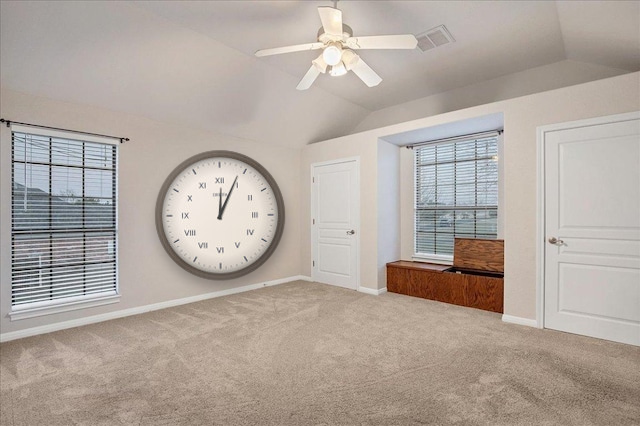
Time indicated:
{"hour": 12, "minute": 4}
